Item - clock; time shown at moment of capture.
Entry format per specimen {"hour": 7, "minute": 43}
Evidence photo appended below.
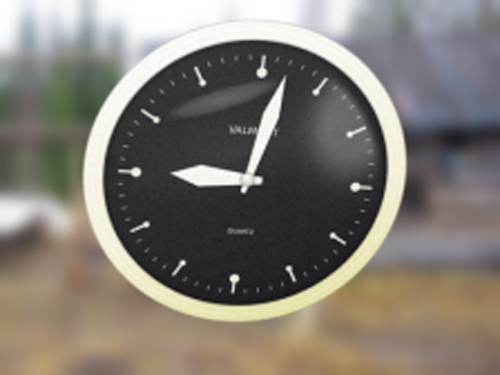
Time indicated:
{"hour": 9, "minute": 2}
